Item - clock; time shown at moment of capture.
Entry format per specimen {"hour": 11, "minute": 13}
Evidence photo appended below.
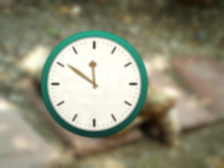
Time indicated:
{"hour": 11, "minute": 51}
